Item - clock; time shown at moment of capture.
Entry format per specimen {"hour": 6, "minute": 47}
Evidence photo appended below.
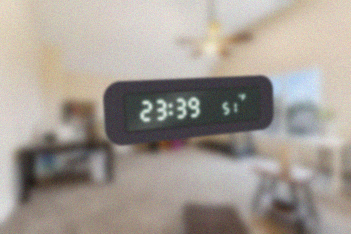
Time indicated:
{"hour": 23, "minute": 39}
